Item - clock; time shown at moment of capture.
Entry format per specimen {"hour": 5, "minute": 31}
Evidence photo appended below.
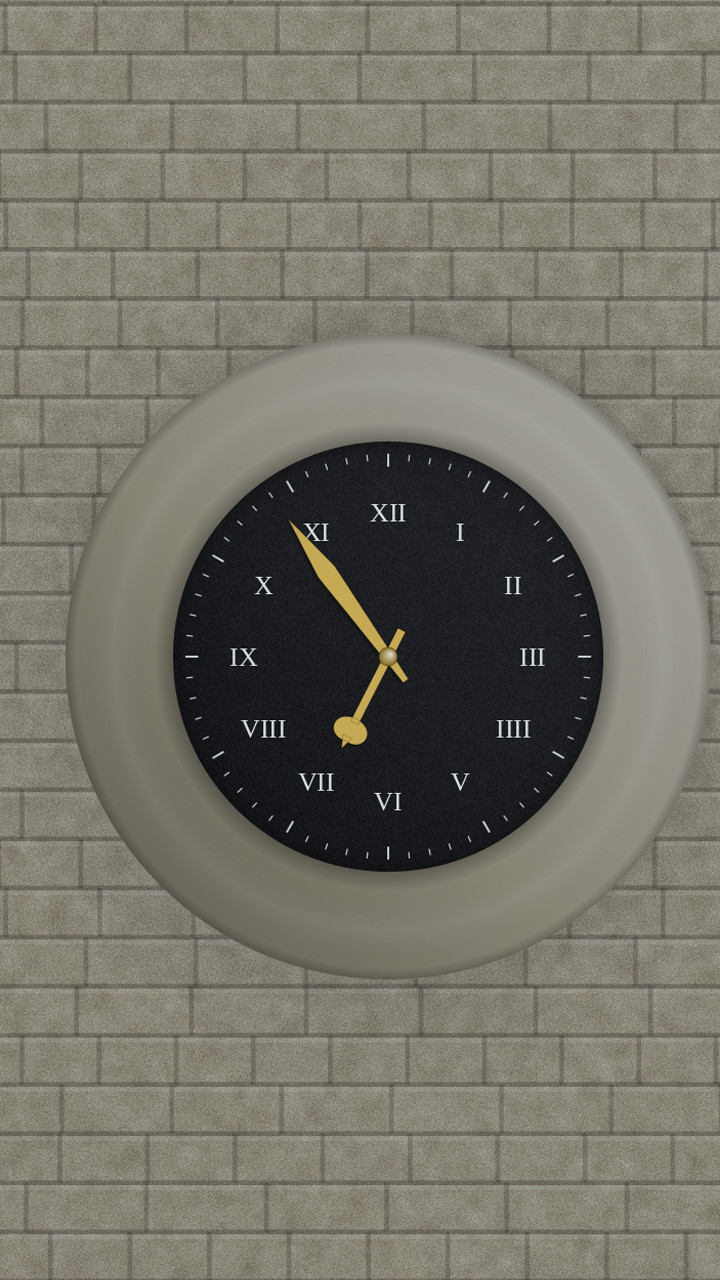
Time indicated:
{"hour": 6, "minute": 54}
